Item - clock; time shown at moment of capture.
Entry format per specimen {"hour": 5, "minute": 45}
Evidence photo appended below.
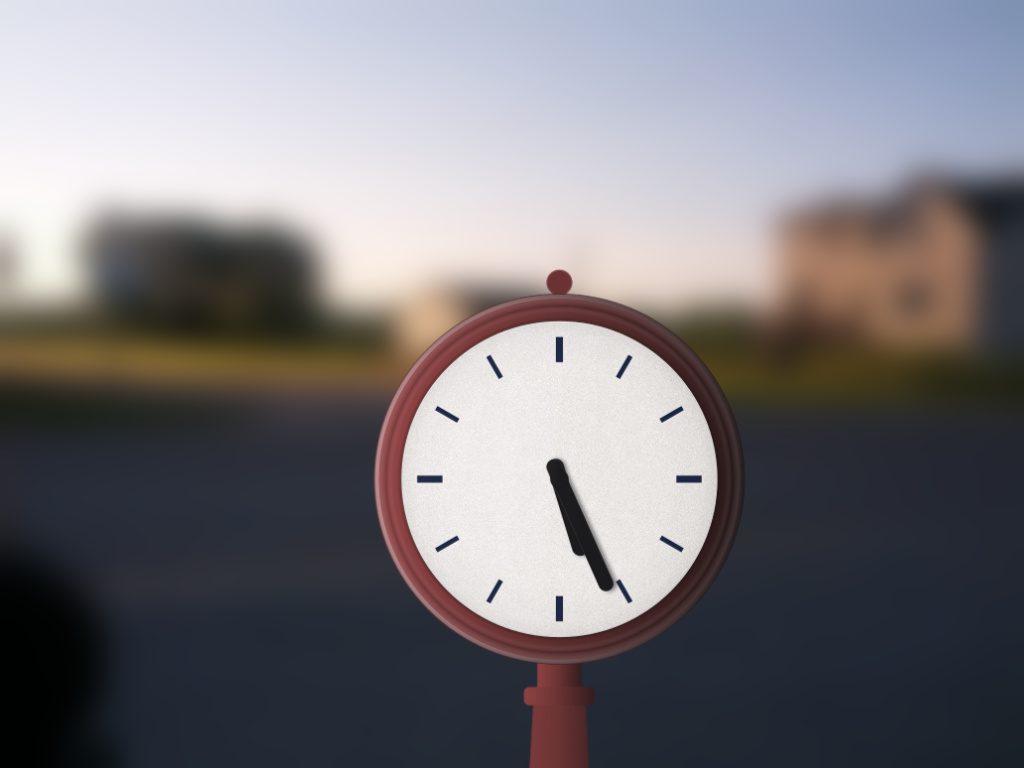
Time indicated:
{"hour": 5, "minute": 26}
